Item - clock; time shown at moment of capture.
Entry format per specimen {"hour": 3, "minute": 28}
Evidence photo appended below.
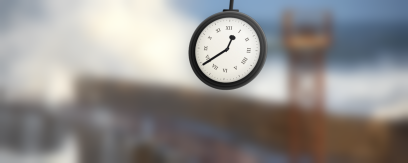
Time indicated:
{"hour": 12, "minute": 39}
